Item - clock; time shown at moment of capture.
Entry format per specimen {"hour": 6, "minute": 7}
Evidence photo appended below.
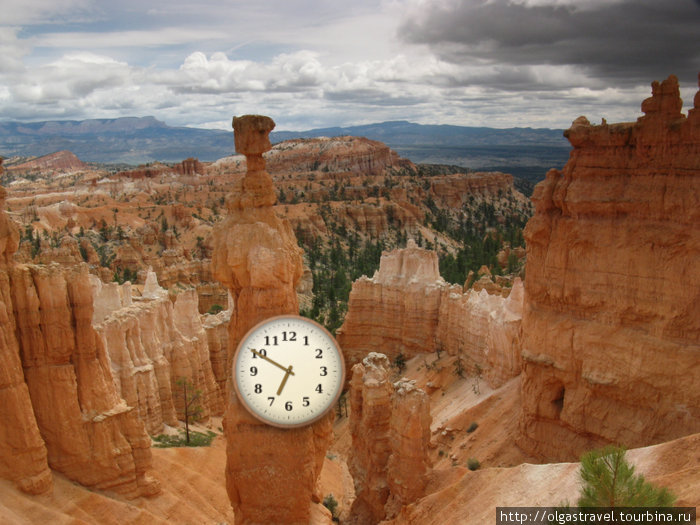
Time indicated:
{"hour": 6, "minute": 50}
